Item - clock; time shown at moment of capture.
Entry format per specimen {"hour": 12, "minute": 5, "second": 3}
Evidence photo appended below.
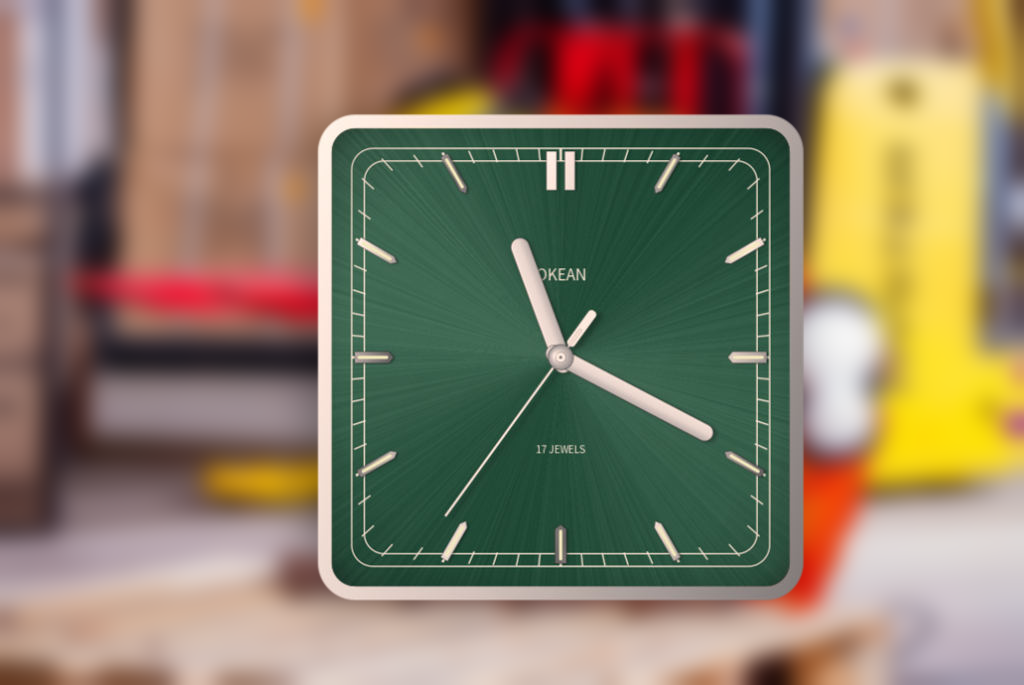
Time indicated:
{"hour": 11, "minute": 19, "second": 36}
